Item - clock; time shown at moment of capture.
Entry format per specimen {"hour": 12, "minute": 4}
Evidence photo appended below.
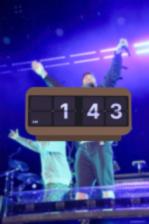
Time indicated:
{"hour": 1, "minute": 43}
